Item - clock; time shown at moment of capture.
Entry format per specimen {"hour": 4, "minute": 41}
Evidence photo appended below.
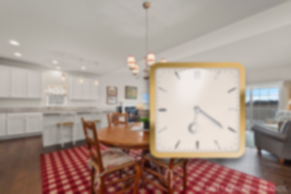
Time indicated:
{"hour": 6, "minute": 21}
